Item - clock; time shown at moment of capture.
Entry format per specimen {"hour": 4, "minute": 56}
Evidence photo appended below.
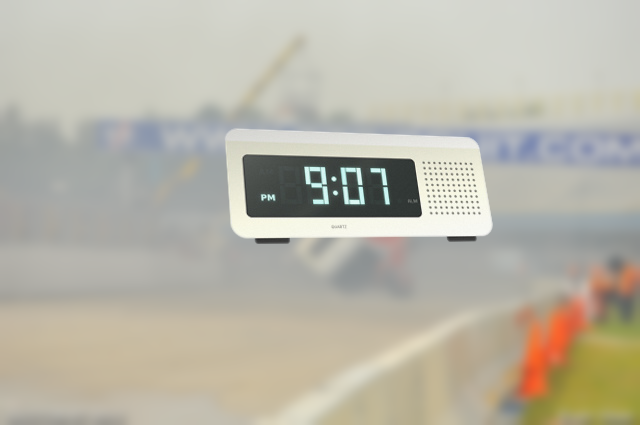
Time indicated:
{"hour": 9, "minute": 7}
